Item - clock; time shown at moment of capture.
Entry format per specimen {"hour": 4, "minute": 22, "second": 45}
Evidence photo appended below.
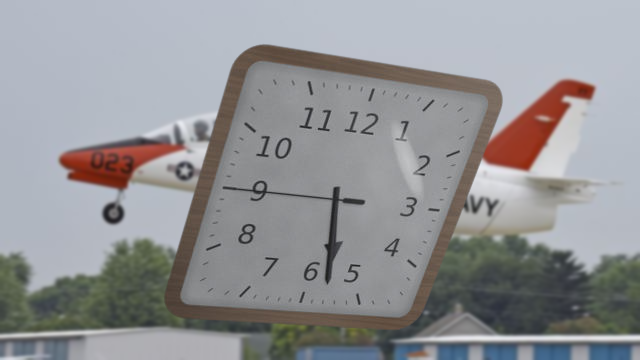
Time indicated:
{"hour": 5, "minute": 27, "second": 45}
